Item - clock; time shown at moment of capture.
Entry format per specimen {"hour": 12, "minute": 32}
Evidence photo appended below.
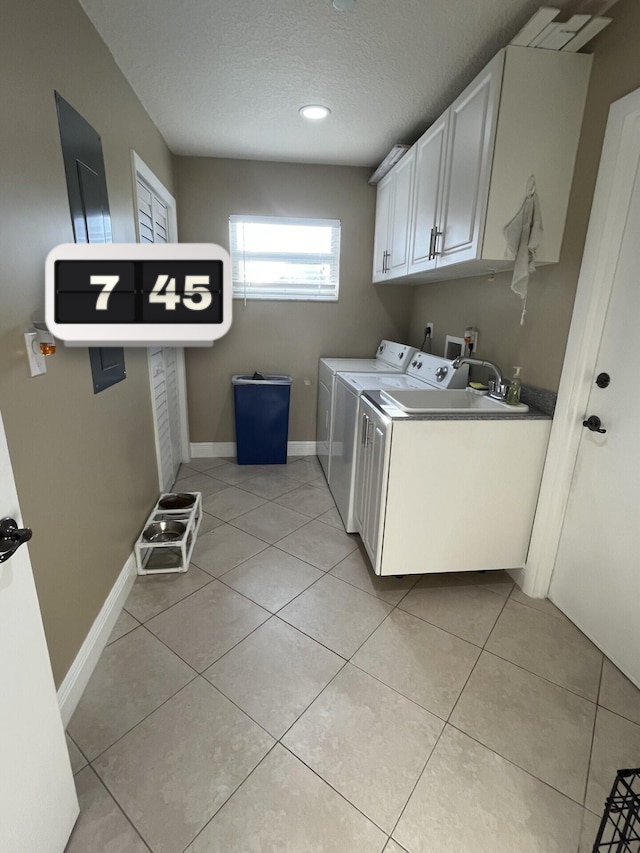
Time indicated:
{"hour": 7, "minute": 45}
